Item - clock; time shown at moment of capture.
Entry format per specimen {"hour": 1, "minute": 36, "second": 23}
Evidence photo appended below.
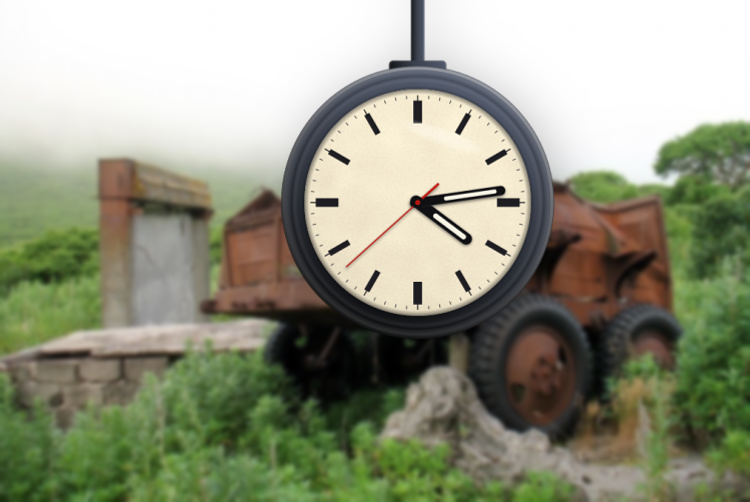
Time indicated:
{"hour": 4, "minute": 13, "second": 38}
